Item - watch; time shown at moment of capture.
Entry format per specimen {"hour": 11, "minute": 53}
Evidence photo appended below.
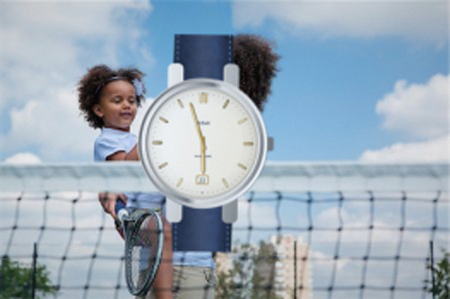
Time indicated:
{"hour": 5, "minute": 57}
